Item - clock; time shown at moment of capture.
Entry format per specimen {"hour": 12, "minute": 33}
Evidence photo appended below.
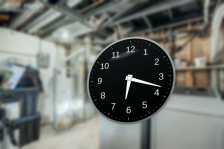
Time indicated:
{"hour": 6, "minute": 18}
